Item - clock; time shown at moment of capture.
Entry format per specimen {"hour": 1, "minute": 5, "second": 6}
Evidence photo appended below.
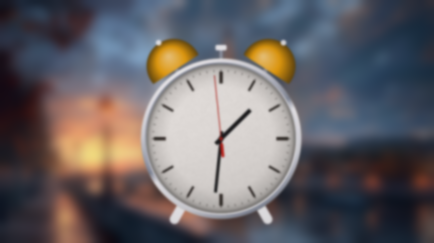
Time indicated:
{"hour": 1, "minute": 30, "second": 59}
